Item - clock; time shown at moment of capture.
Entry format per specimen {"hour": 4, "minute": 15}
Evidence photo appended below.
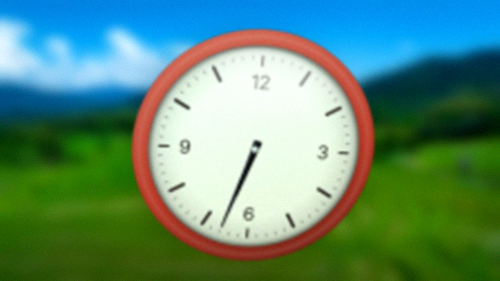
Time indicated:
{"hour": 6, "minute": 33}
